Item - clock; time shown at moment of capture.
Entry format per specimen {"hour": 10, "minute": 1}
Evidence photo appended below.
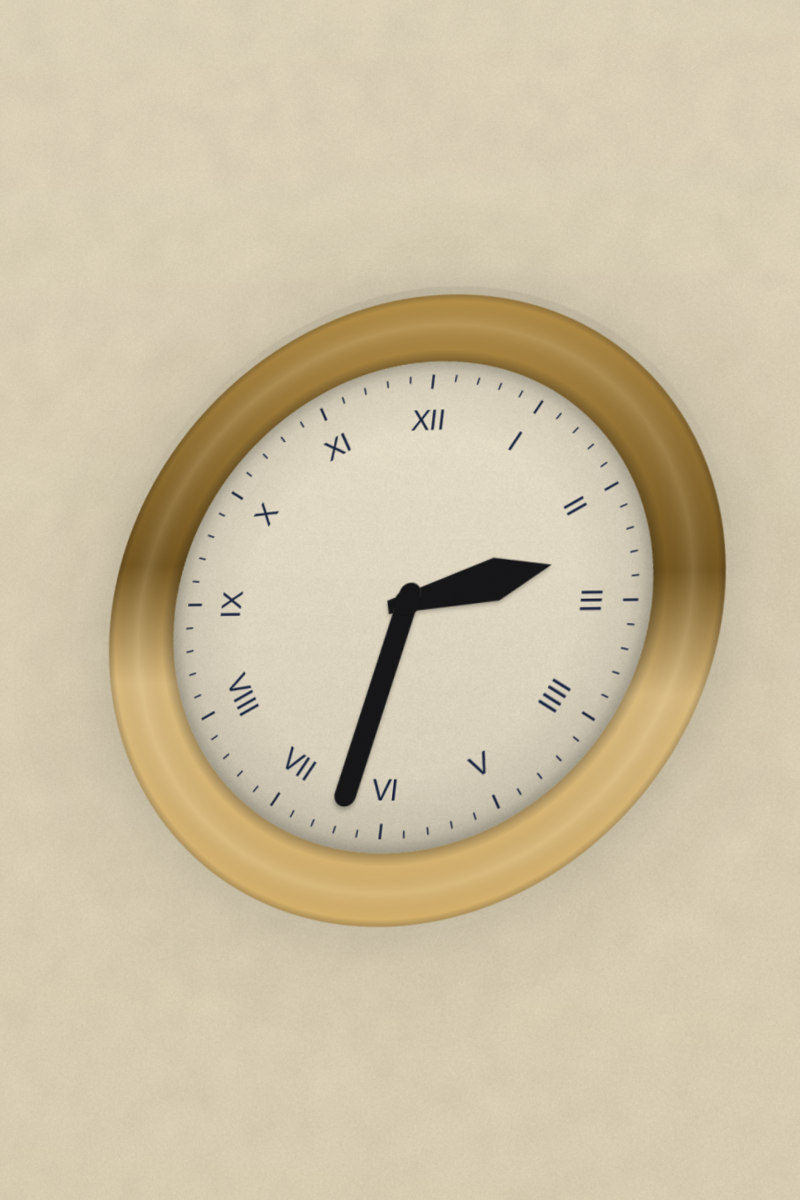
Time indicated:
{"hour": 2, "minute": 32}
